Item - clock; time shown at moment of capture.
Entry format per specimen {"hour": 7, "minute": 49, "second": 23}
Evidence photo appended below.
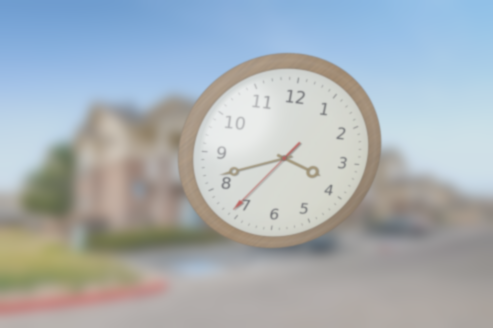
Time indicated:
{"hour": 3, "minute": 41, "second": 36}
